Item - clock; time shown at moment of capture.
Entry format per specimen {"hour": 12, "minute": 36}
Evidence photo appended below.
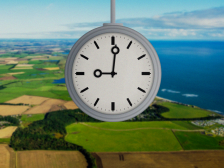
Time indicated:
{"hour": 9, "minute": 1}
